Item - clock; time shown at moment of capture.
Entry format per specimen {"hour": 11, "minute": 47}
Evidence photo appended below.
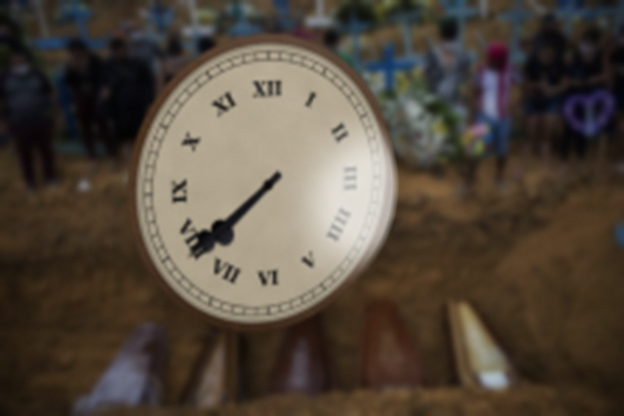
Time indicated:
{"hour": 7, "minute": 39}
